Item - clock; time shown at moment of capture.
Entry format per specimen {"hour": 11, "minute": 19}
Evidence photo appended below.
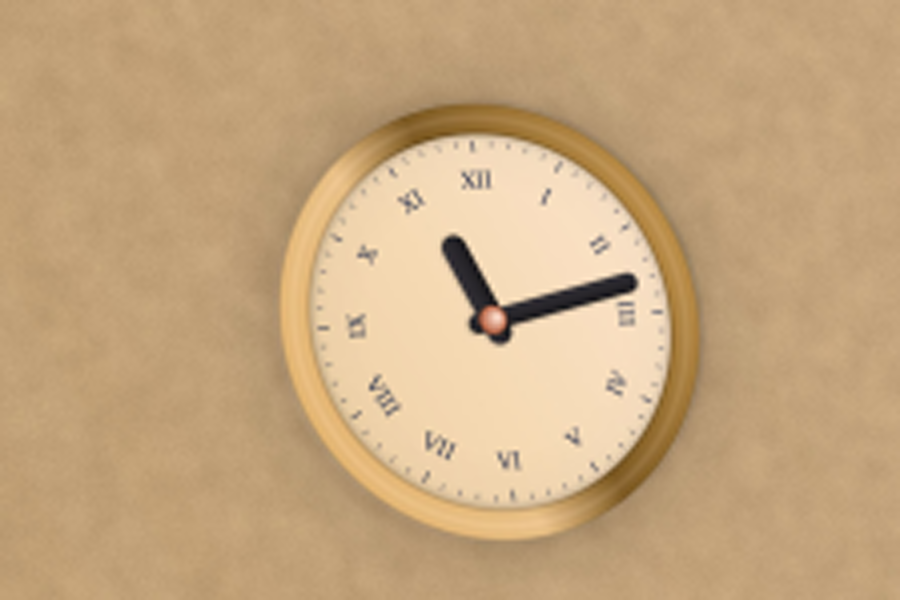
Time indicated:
{"hour": 11, "minute": 13}
